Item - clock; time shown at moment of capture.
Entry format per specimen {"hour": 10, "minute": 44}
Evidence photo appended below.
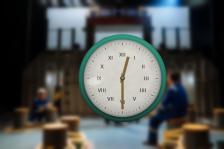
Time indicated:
{"hour": 12, "minute": 30}
